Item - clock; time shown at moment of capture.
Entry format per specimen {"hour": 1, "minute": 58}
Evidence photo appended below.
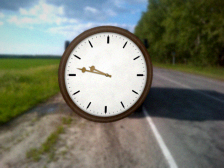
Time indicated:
{"hour": 9, "minute": 47}
